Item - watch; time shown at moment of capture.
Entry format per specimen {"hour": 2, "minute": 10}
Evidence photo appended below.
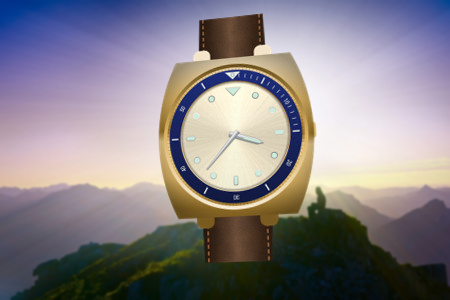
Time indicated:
{"hour": 3, "minute": 37}
